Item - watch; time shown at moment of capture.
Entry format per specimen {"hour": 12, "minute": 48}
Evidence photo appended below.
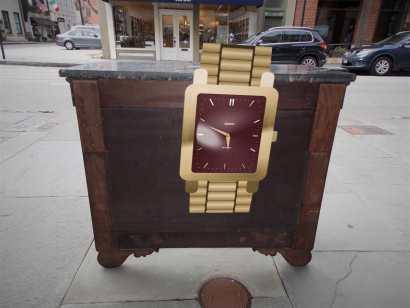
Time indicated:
{"hour": 5, "minute": 49}
